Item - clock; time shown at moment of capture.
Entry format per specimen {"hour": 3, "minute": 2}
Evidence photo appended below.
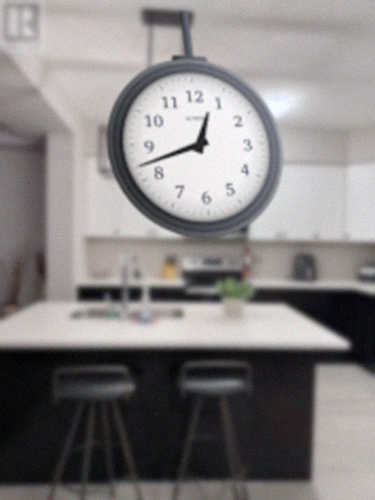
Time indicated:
{"hour": 12, "minute": 42}
